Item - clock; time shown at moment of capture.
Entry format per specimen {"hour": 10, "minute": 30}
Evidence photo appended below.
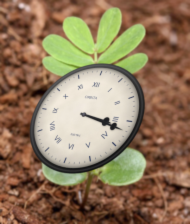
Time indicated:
{"hour": 3, "minute": 17}
